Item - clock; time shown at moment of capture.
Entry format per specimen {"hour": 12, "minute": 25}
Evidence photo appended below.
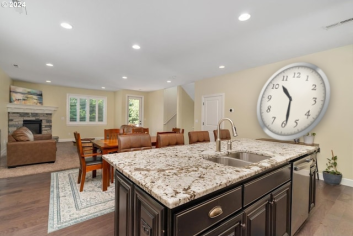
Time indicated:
{"hour": 10, "minute": 29}
